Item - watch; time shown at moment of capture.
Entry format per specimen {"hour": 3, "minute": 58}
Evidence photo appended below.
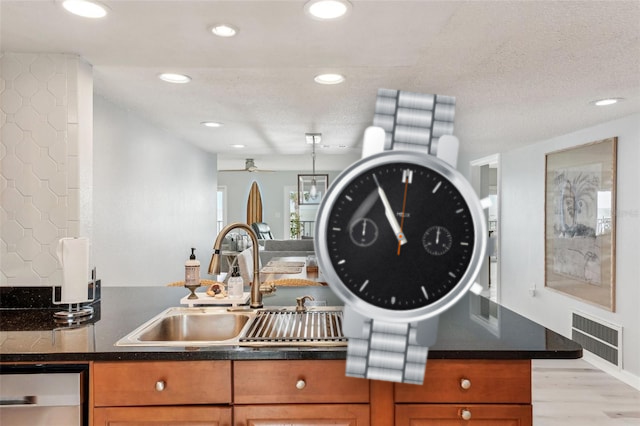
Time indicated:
{"hour": 10, "minute": 55}
